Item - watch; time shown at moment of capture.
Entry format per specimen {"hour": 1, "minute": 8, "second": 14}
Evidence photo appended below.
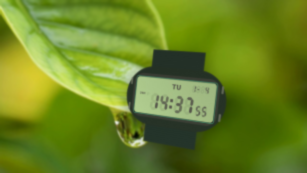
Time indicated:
{"hour": 14, "minute": 37, "second": 55}
